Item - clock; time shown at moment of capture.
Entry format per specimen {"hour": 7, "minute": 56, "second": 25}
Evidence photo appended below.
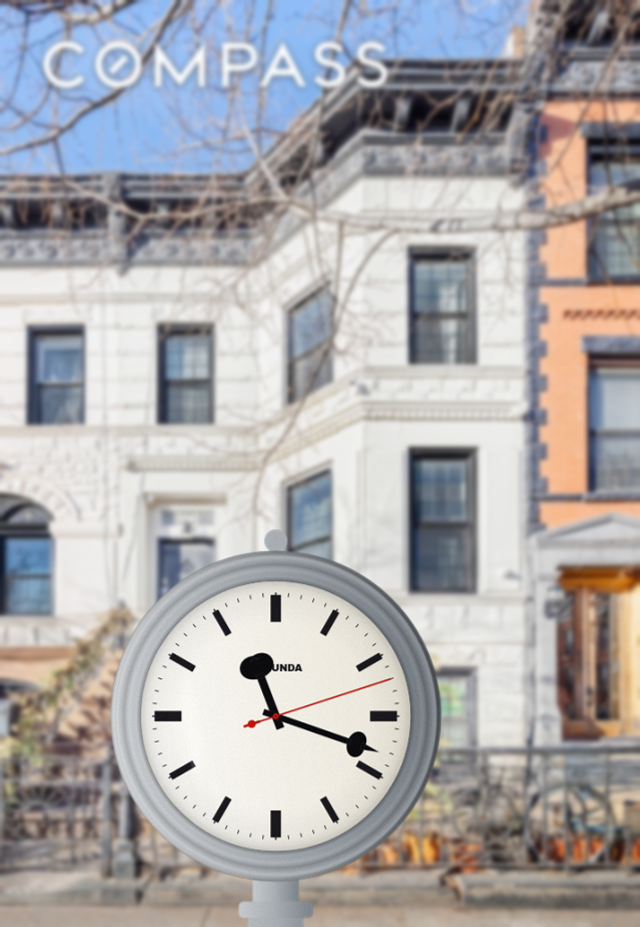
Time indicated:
{"hour": 11, "minute": 18, "second": 12}
